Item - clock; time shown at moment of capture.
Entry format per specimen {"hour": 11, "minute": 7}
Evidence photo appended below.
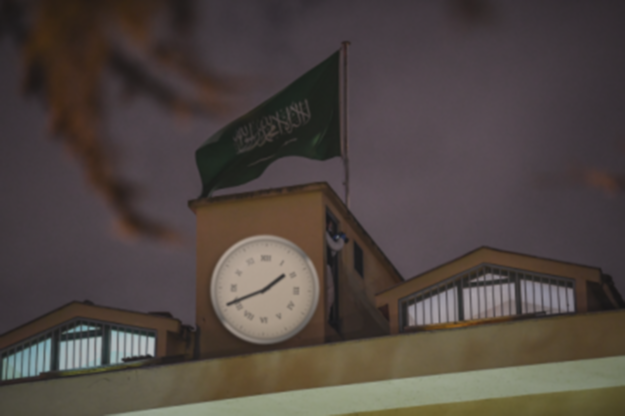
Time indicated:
{"hour": 1, "minute": 41}
